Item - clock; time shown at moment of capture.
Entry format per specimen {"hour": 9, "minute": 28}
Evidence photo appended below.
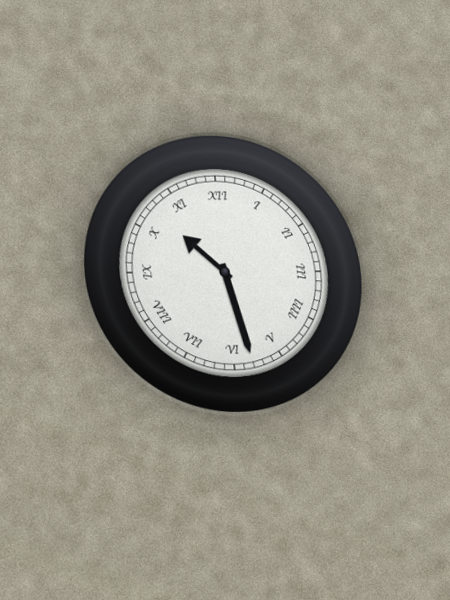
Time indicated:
{"hour": 10, "minute": 28}
